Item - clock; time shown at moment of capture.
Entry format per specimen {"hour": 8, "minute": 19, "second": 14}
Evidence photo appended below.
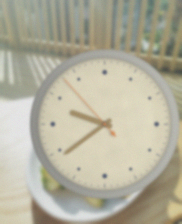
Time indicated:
{"hour": 9, "minute": 38, "second": 53}
